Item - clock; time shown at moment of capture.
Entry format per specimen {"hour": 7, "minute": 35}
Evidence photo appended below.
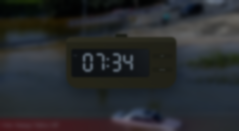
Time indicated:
{"hour": 7, "minute": 34}
